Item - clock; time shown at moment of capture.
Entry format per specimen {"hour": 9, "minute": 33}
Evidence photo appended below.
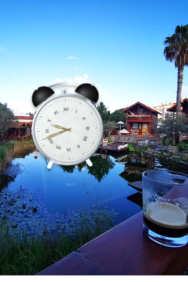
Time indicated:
{"hour": 9, "minute": 42}
